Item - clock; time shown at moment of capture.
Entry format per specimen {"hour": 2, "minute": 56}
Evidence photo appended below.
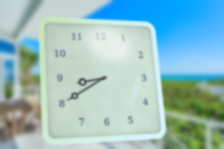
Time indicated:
{"hour": 8, "minute": 40}
